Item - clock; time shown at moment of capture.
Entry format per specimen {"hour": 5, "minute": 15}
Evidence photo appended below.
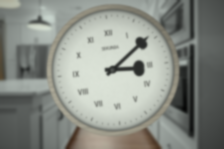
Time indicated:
{"hour": 3, "minute": 9}
